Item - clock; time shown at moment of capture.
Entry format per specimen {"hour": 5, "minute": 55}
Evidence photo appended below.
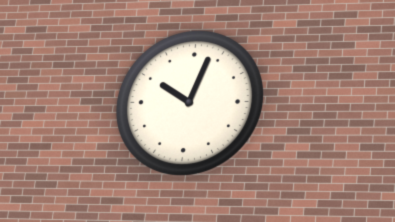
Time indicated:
{"hour": 10, "minute": 3}
